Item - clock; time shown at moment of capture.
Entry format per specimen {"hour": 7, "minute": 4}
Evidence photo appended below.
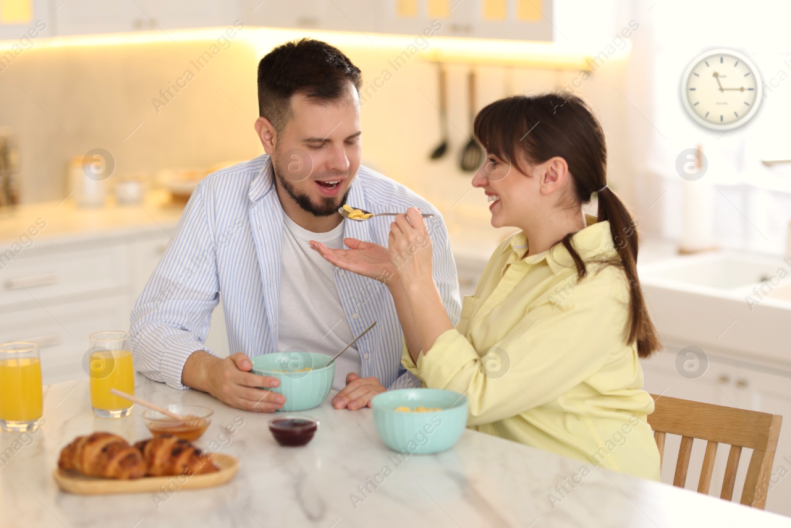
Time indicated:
{"hour": 11, "minute": 15}
